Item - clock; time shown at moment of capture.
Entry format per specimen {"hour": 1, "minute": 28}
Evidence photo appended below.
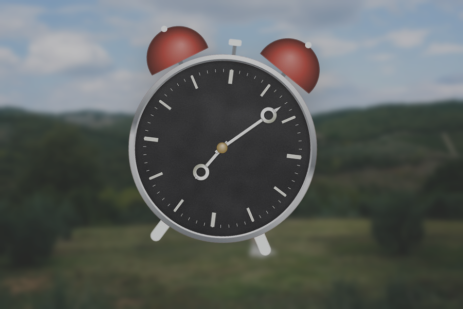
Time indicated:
{"hour": 7, "minute": 8}
